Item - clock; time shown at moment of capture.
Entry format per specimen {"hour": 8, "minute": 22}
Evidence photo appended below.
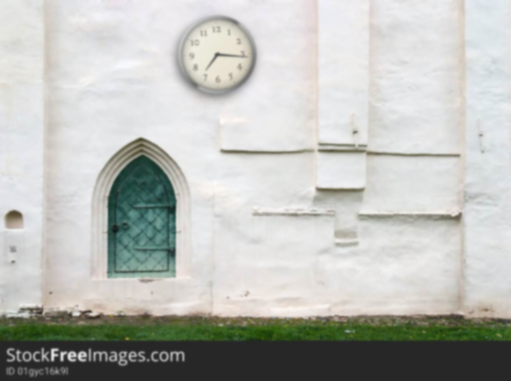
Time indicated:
{"hour": 7, "minute": 16}
